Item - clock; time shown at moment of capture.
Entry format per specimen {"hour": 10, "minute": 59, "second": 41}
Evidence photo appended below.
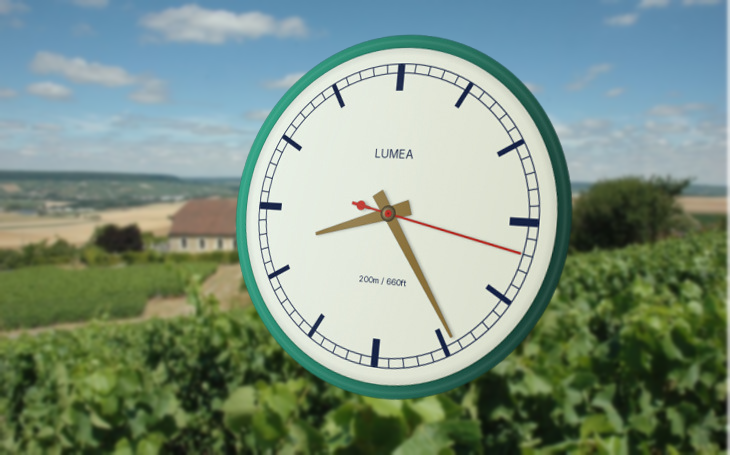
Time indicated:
{"hour": 8, "minute": 24, "second": 17}
